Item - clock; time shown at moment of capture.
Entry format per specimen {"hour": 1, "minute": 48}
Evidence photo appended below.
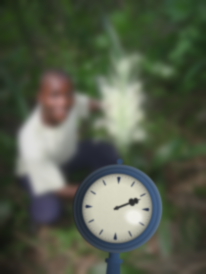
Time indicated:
{"hour": 2, "minute": 11}
